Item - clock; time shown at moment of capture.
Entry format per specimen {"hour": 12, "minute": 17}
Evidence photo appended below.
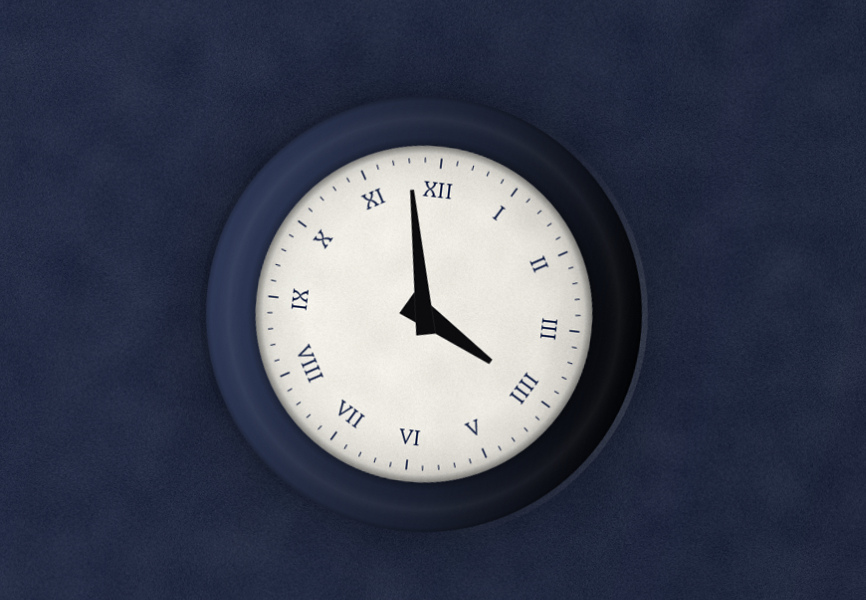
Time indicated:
{"hour": 3, "minute": 58}
